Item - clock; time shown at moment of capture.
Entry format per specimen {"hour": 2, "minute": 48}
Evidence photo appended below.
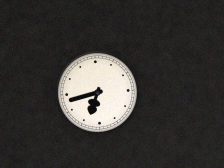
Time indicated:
{"hour": 6, "minute": 43}
